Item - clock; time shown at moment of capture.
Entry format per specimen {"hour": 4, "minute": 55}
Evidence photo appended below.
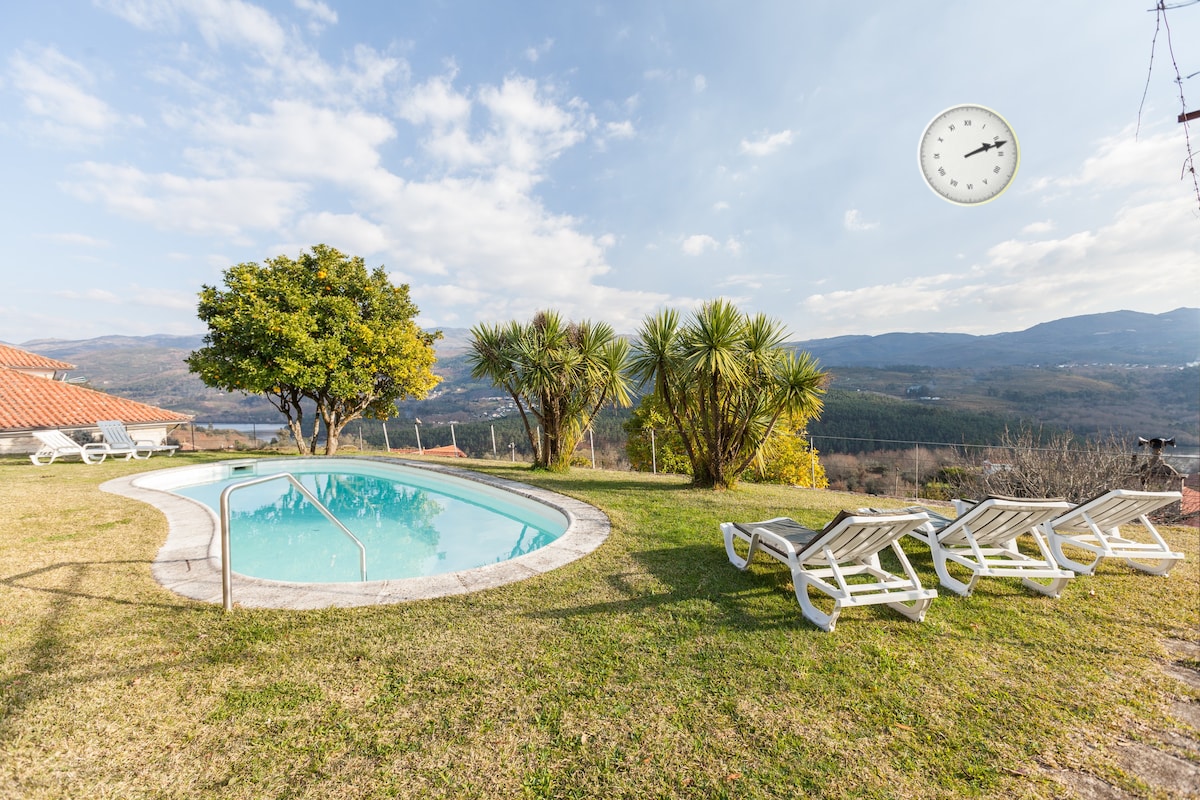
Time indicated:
{"hour": 2, "minute": 12}
